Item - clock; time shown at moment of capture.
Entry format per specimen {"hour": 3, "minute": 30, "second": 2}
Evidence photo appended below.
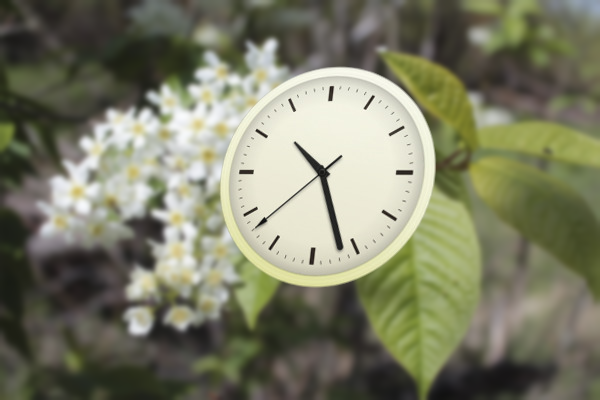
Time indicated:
{"hour": 10, "minute": 26, "second": 38}
